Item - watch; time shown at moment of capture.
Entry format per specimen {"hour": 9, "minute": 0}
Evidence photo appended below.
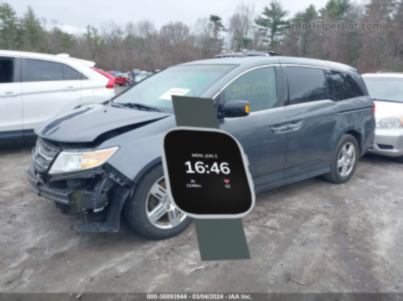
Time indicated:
{"hour": 16, "minute": 46}
